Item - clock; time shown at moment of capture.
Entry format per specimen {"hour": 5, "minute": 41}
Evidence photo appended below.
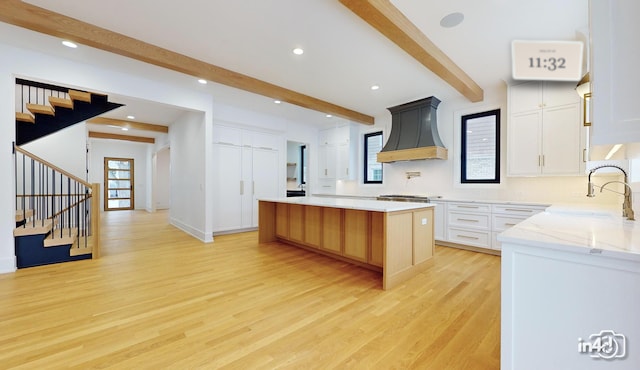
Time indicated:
{"hour": 11, "minute": 32}
